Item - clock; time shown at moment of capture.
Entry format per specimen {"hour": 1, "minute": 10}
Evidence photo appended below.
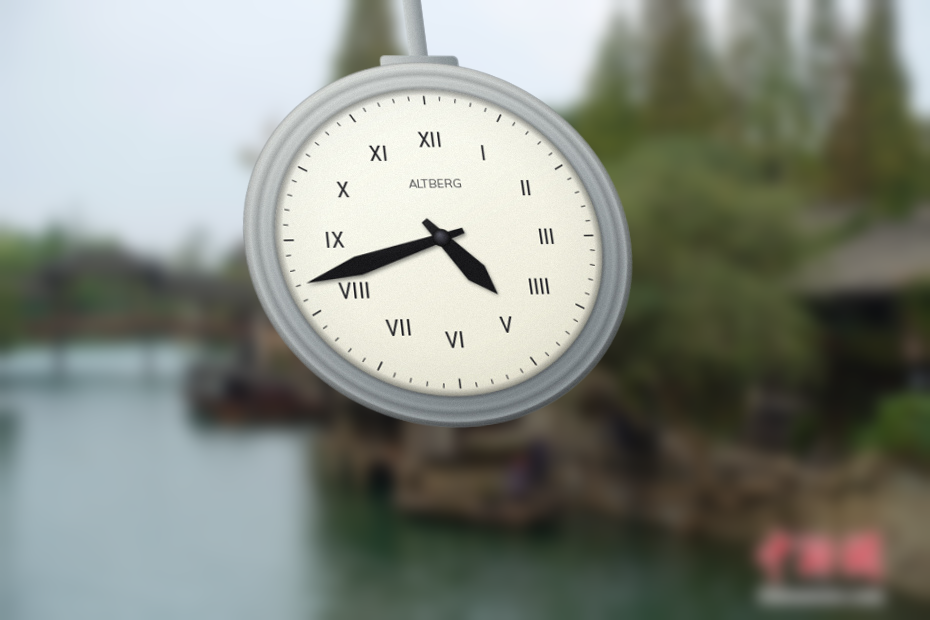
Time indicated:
{"hour": 4, "minute": 42}
